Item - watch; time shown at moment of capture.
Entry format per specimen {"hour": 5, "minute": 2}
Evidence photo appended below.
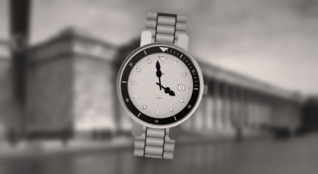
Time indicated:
{"hour": 3, "minute": 58}
